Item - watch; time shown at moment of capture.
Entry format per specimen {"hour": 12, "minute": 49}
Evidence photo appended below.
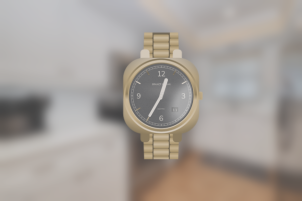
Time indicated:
{"hour": 12, "minute": 35}
